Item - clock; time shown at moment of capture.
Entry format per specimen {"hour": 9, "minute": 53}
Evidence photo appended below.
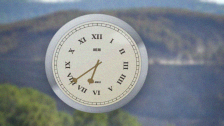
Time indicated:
{"hour": 6, "minute": 39}
